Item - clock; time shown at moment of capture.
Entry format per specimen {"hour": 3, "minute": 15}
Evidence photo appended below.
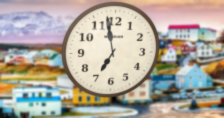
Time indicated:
{"hour": 6, "minute": 58}
